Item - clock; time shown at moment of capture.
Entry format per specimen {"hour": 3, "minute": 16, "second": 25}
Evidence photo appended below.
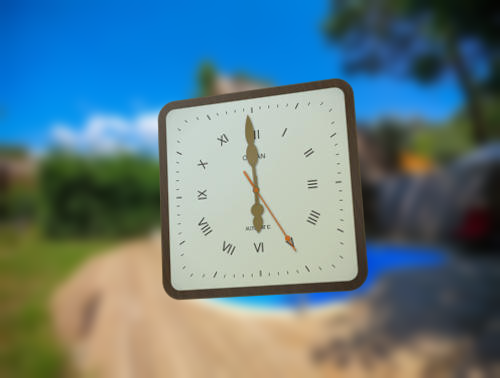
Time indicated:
{"hour": 5, "minute": 59, "second": 25}
